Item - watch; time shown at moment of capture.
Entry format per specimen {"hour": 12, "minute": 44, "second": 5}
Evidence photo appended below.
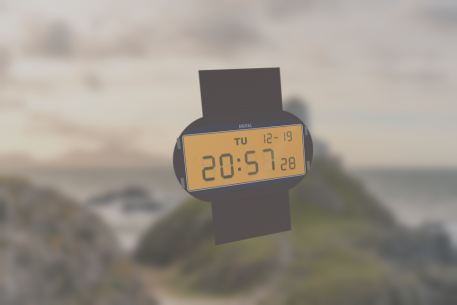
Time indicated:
{"hour": 20, "minute": 57, "second": 28}
